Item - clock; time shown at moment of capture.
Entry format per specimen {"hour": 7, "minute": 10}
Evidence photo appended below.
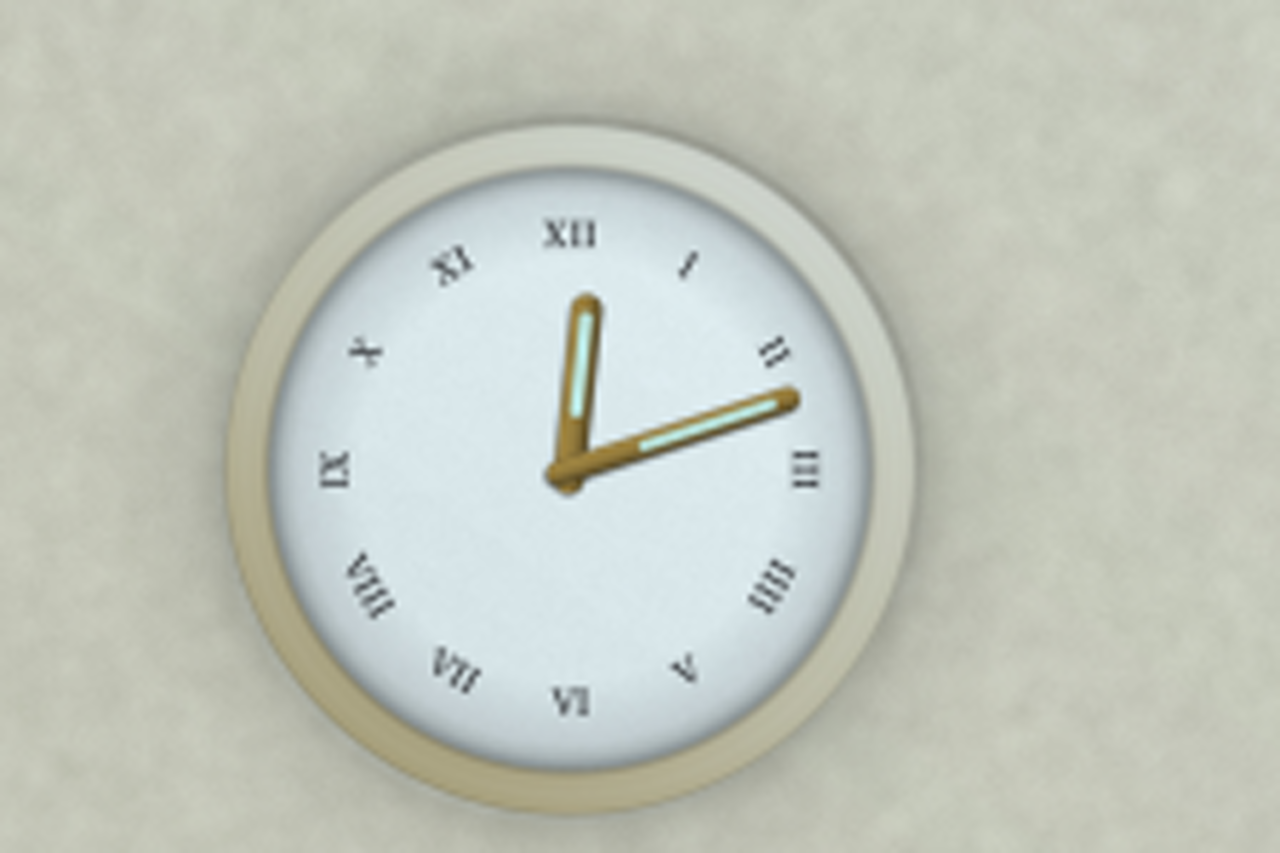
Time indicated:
{"hour": 12, "minute": 12}
